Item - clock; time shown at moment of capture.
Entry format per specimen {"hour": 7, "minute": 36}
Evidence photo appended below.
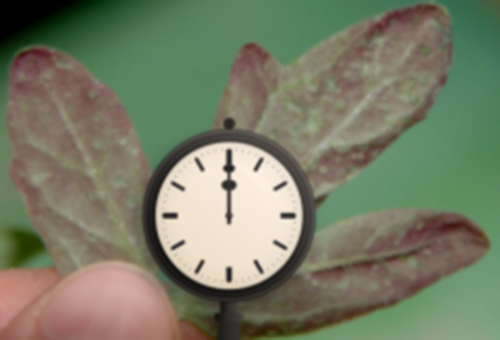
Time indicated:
{"hour": 12, "minute": 0}
